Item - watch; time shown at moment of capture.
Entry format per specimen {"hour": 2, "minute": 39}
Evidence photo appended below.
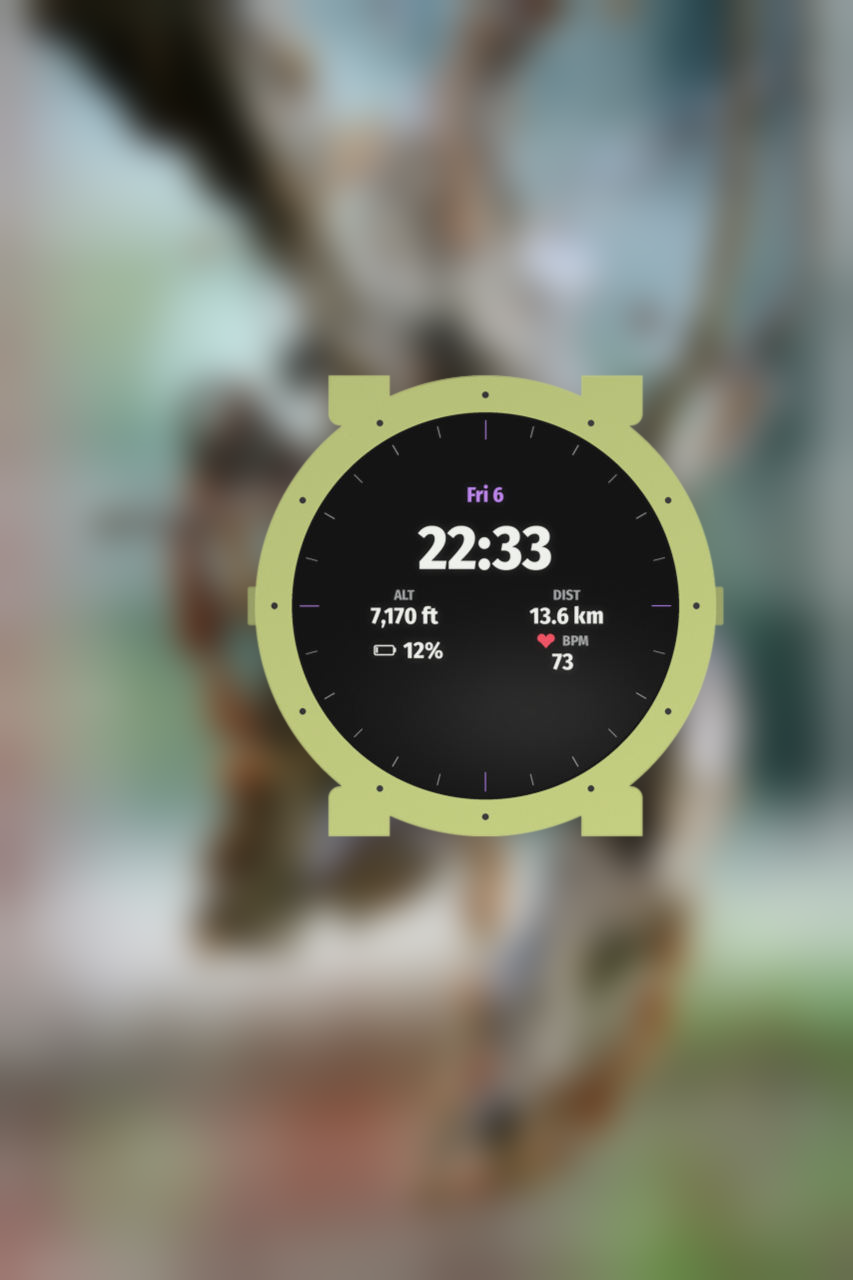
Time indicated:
{"hour": 22, "minute": 33}
